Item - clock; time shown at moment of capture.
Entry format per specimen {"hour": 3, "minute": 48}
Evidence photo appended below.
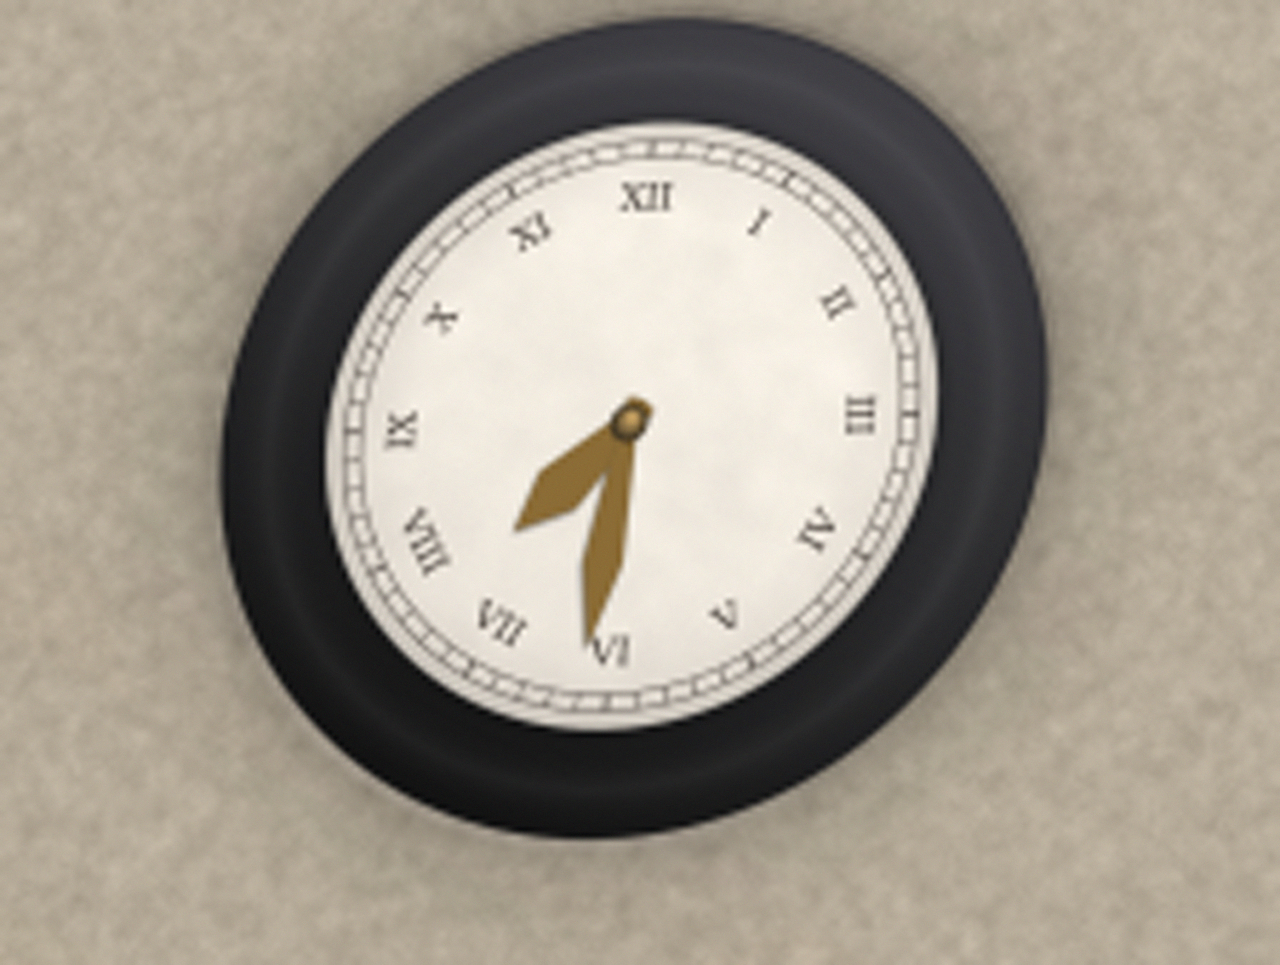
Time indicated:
{"hour": 7, "minute": 31}
